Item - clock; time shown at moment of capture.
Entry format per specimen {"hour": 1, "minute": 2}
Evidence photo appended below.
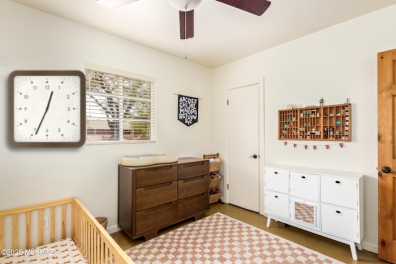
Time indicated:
{"hour": 12, "minute": 34}
